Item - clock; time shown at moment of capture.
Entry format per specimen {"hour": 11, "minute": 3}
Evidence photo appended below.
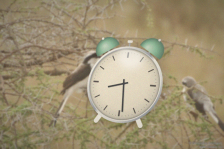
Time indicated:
{"hour": 8, "minute": 29}
